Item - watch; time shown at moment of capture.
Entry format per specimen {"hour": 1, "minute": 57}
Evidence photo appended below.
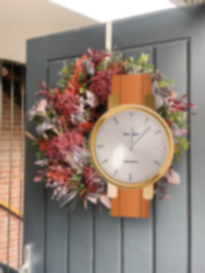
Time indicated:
{"hour": 12, "minute": 7}
